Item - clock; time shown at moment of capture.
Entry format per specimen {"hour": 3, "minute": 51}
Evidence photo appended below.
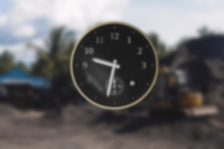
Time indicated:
{"hour": 9, "minute": 32}
